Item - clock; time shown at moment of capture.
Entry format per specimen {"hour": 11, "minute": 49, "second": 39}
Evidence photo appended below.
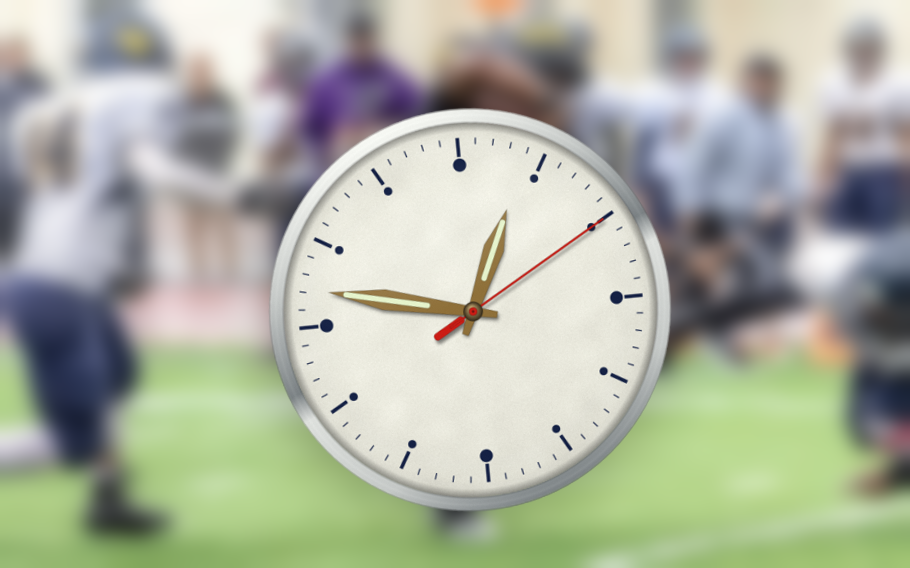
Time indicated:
{"hour": 12, "minute": 47, "second": 10}
